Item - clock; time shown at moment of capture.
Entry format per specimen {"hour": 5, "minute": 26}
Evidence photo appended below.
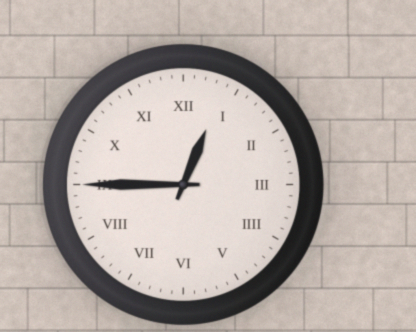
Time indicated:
{"hour": 12, "minute": 45}
